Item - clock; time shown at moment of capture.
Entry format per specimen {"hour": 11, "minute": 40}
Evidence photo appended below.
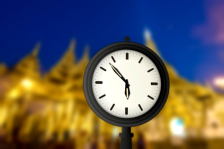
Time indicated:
{"hour": 5, "minute": 53}
